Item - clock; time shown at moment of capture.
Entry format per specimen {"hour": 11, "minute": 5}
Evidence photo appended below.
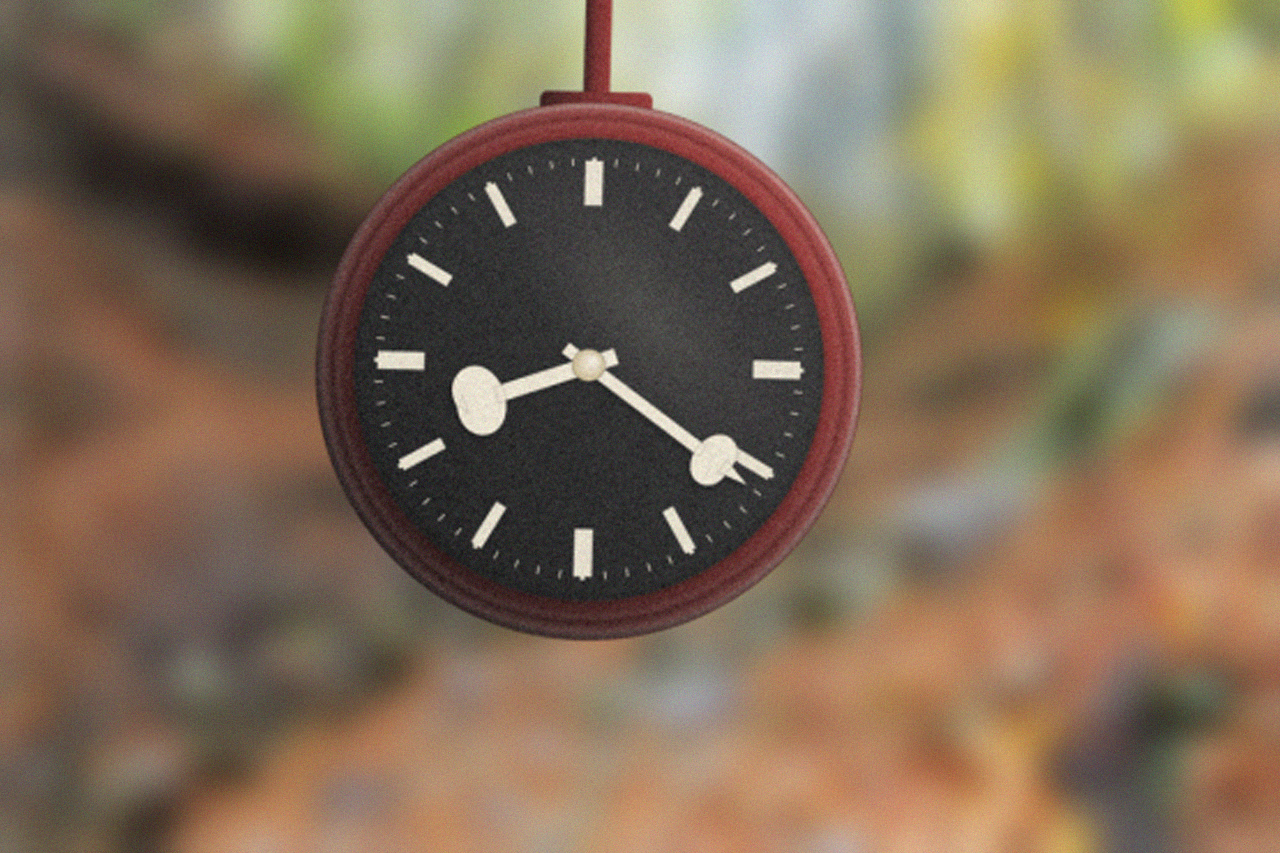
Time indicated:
{"hour": 8, "minute": 21}
